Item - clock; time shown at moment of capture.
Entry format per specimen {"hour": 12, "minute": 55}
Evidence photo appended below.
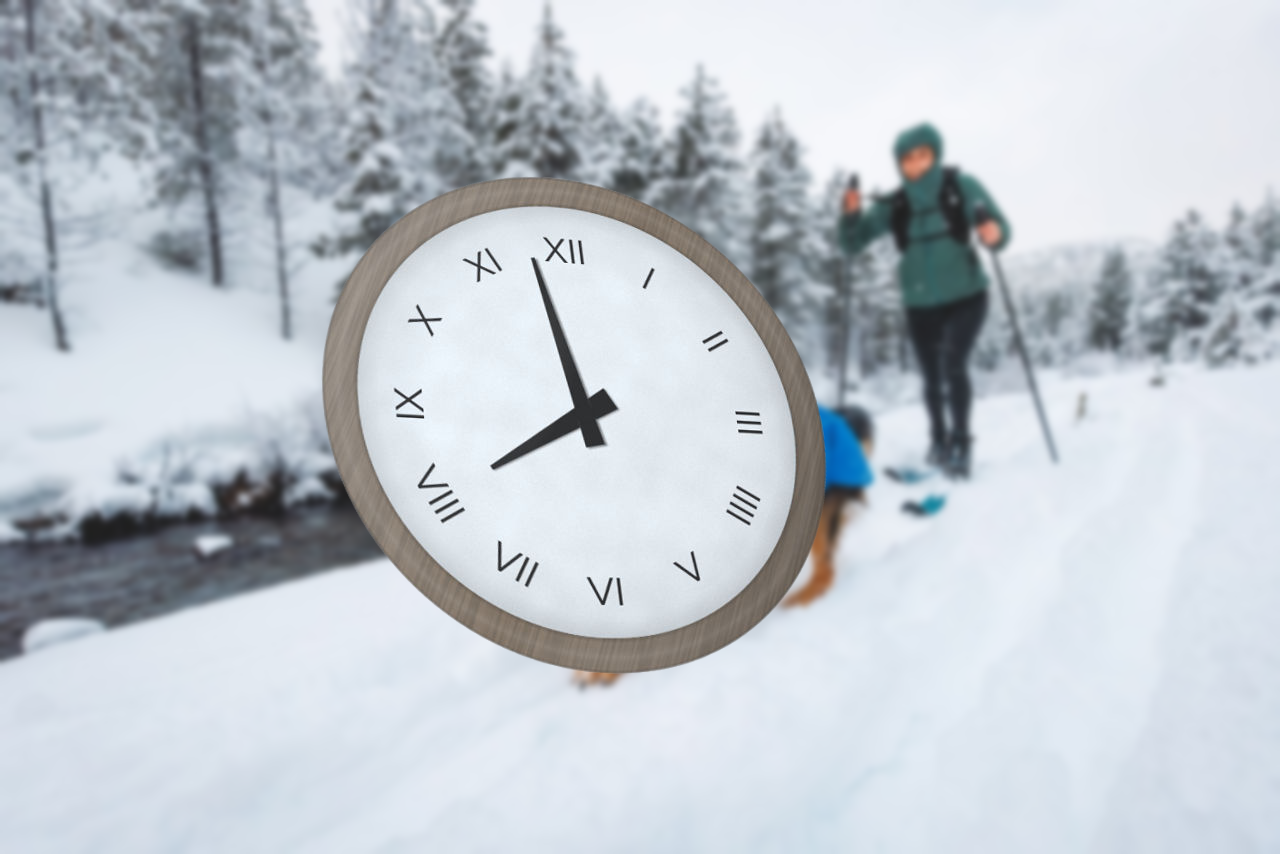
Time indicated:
{"hour": 7, "minute": 58}
